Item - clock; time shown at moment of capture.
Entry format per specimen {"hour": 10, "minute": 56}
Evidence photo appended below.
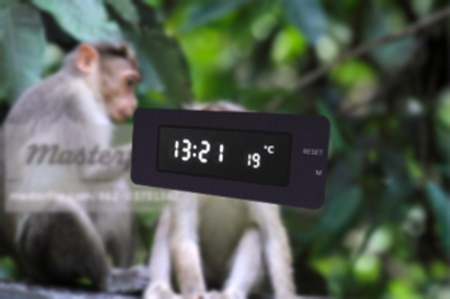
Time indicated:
{"hour": 13, "minute": 21}
